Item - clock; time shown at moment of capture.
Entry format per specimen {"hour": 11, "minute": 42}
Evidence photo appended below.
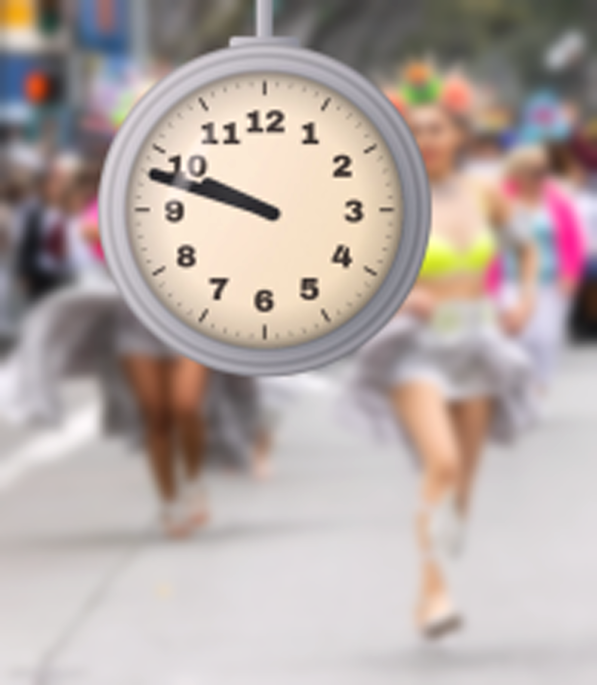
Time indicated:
{"hour": 9, "minute": 48}
